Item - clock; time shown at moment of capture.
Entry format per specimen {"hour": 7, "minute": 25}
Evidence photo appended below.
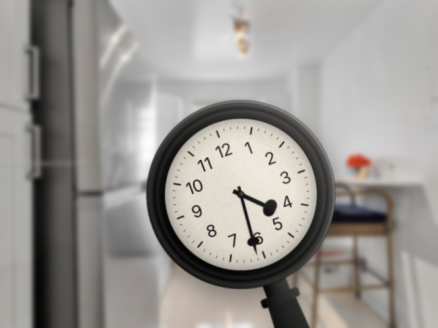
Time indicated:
{"hour": 4, "minute": 31}
